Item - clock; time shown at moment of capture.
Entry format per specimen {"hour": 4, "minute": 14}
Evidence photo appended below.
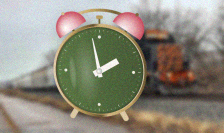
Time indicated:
{"hour": 1, "minute": 58}
